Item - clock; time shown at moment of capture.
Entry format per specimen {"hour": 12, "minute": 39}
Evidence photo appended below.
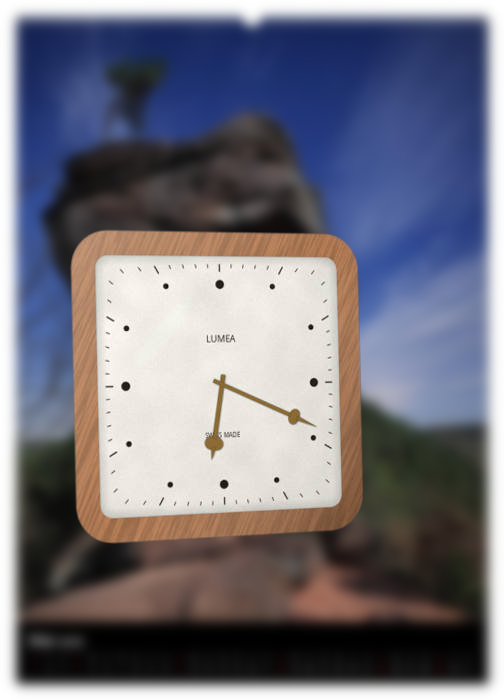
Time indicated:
{"hour": 6, "minute": 19}
